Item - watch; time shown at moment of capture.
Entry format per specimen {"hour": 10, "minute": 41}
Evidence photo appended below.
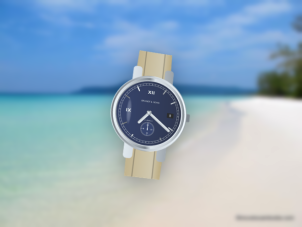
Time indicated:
{"hour": 7, "minute": 21}
